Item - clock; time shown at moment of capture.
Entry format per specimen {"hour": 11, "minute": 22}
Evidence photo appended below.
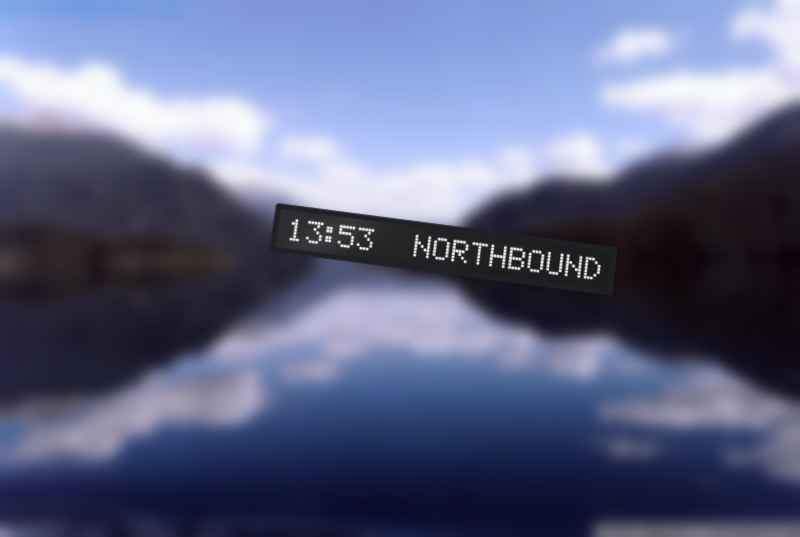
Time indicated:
{"hour": 13, "minute": 53}
